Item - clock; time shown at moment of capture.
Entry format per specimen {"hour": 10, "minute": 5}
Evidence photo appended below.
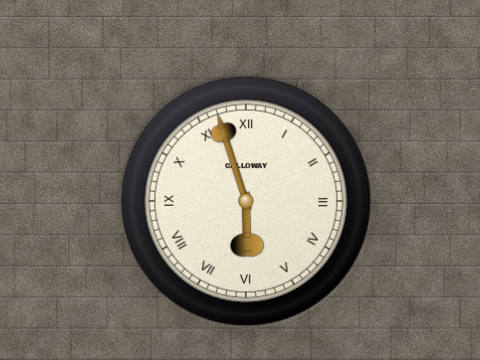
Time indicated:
{"hour": 5, "minute": 57}
